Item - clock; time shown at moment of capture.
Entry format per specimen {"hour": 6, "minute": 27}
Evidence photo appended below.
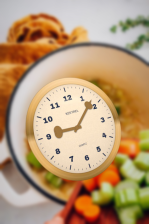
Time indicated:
{"hour": 9, "minute": 8}
